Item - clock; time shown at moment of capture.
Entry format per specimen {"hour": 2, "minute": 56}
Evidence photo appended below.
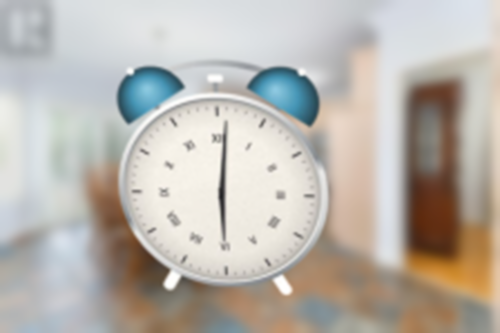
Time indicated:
{"hour": 6, "minute": 1}
